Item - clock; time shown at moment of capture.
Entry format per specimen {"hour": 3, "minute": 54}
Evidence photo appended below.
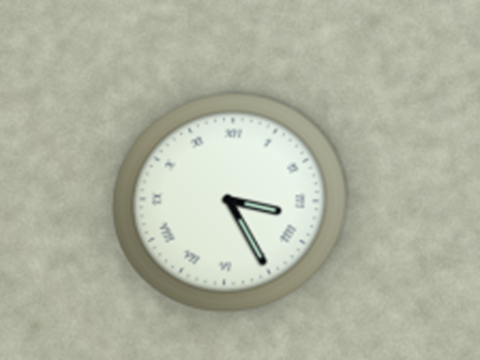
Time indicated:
{"hour": 3, "minute": 25}
